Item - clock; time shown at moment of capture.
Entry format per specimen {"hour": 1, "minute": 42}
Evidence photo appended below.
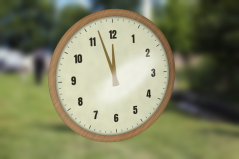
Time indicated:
{"hour": 11, "minute": 57}
